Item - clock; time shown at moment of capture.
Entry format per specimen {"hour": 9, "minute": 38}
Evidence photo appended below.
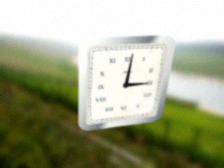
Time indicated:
{"hour": 3, "minute": 1}
